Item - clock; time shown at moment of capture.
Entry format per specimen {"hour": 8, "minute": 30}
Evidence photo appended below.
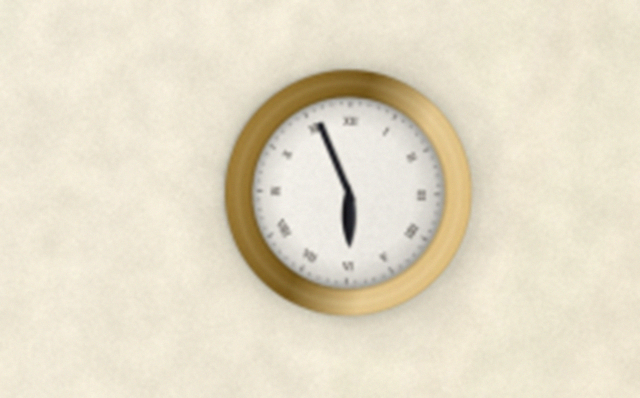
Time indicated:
{"hour": 5, "minute": 56}
